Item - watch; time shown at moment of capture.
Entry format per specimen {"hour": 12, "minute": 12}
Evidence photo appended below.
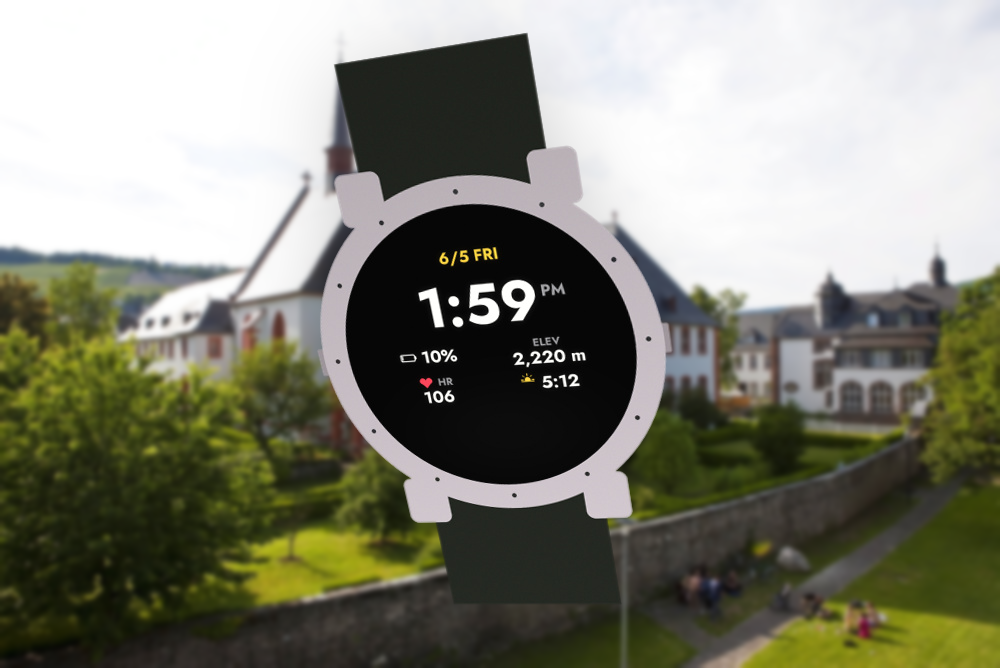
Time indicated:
{"hour": 1, "minute": 59}
